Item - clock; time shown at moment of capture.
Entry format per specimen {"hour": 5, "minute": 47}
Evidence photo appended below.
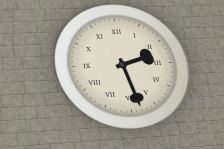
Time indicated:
{"hour": 2, "minute": 28}
